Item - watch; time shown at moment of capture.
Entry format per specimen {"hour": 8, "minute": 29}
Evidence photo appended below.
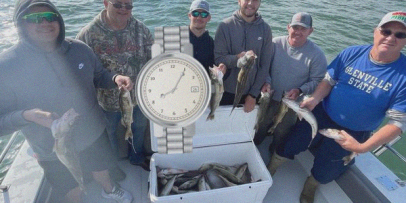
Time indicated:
{"hour": 8, "minute": 5}
